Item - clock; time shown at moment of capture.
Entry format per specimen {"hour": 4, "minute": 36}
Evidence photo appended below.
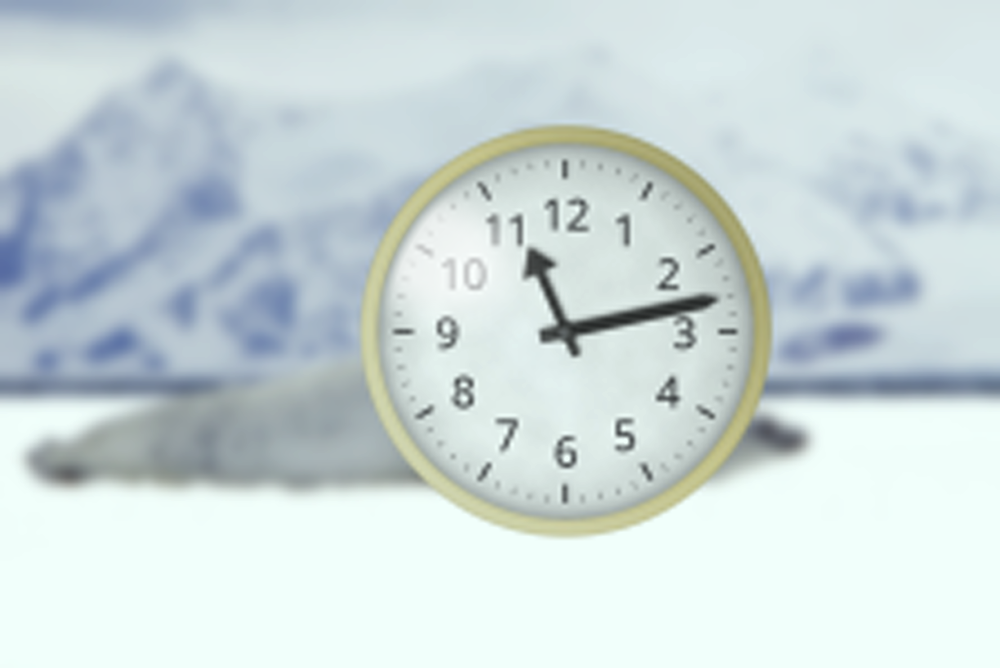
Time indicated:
{"hour": 11, "minute": 13}
